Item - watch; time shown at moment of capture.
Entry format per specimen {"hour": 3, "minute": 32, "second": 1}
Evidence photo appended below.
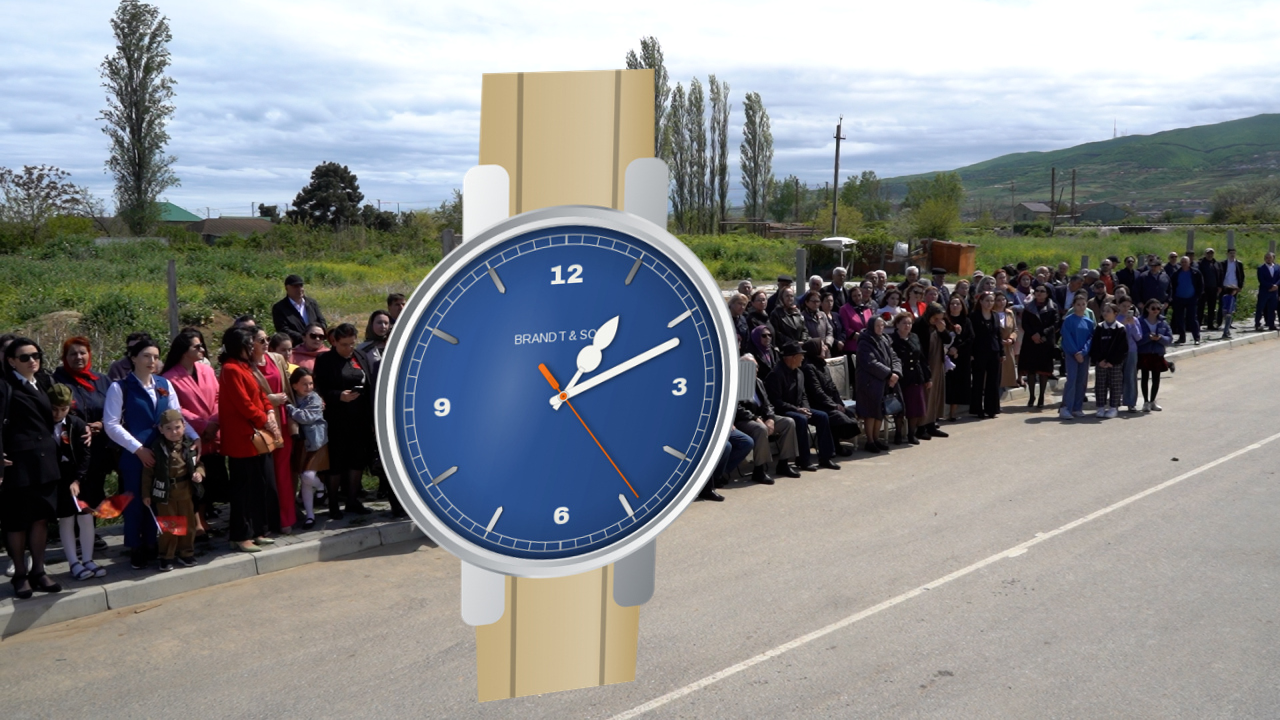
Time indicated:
{"hour": 1, "minute": 11, "second": 24}
